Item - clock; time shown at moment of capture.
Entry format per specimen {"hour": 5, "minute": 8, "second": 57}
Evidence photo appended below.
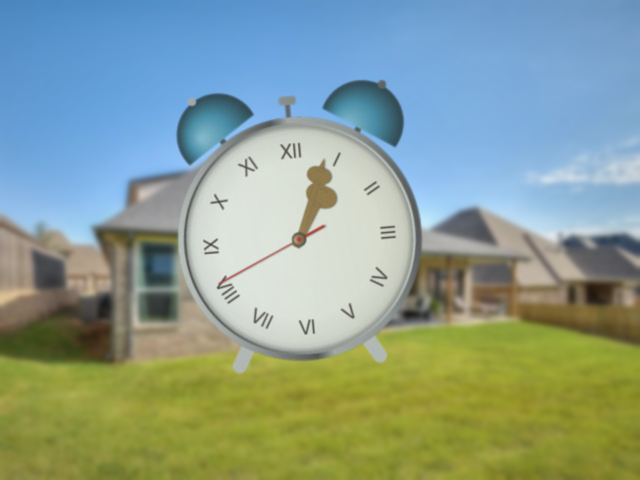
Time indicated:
{"hour": 1, "minute": 3, "second": 41}
